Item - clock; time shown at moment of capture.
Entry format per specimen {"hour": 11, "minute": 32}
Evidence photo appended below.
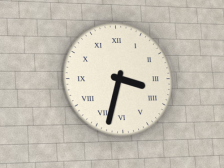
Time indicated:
{"hour": 3, "minute": 33}
